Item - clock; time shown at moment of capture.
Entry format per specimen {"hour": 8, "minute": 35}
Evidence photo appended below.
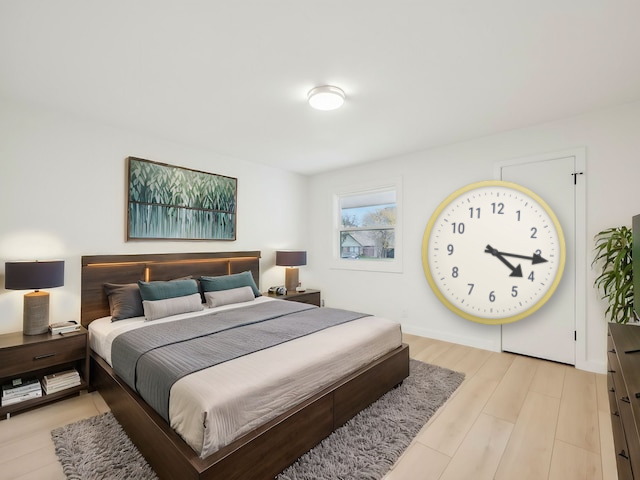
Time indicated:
{"hour": 4, "minute": 16}
